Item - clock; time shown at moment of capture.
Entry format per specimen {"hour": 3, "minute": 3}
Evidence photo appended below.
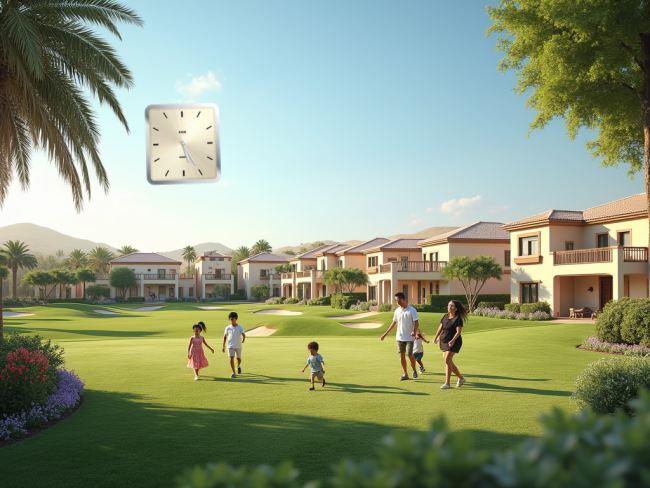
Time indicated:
{"hour": 5, "minute": 25}
